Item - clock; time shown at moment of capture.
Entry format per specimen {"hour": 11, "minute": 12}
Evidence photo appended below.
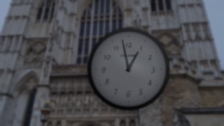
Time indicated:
{"hour": 12, "minute": 58}
